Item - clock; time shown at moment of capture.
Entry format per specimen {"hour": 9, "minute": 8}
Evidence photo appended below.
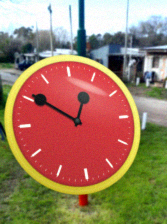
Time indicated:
{"hour": 12, "minute": 51}
